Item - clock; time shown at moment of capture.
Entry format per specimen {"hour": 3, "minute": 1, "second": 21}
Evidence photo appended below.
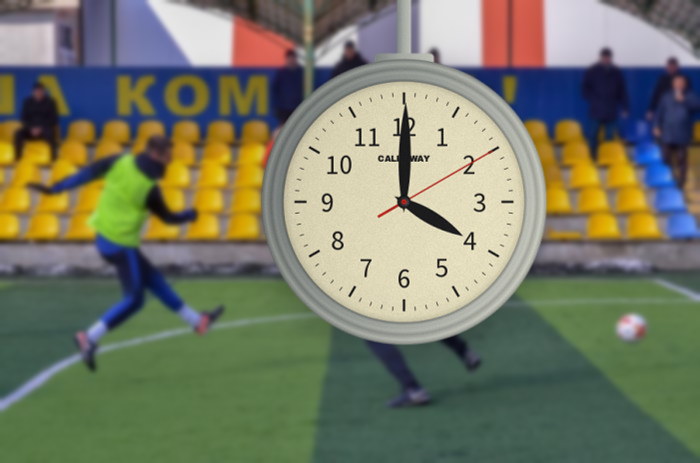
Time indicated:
{"hour": 4, "minute": 0, "second": 10}
